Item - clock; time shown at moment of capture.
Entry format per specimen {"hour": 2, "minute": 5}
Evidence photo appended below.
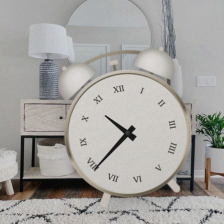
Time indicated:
{"hour": 10, "minute": 39}
